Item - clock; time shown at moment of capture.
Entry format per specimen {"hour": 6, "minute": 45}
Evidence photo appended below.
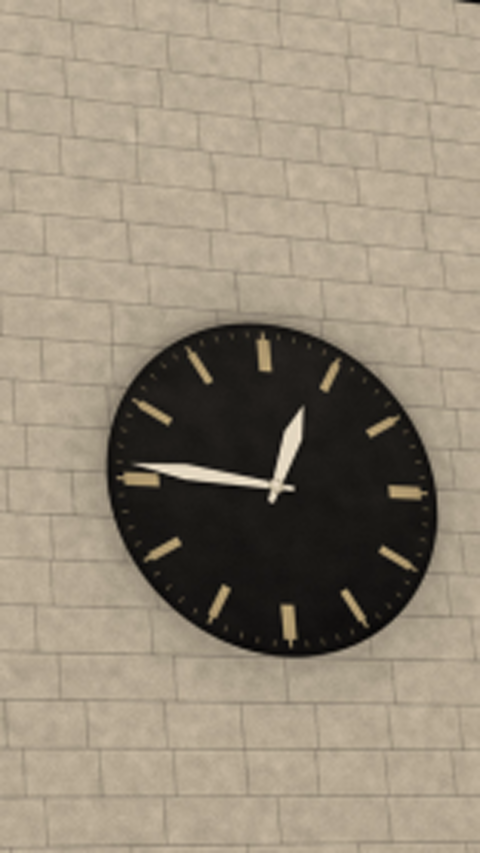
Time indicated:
{"hour": 12, "minute": 46}
